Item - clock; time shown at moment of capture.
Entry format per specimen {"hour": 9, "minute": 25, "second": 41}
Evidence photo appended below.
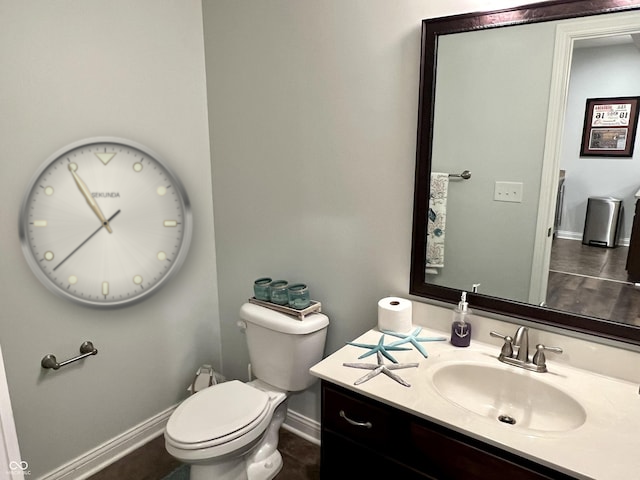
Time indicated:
{"hour": 10, "minute": 54, "second": 38}
